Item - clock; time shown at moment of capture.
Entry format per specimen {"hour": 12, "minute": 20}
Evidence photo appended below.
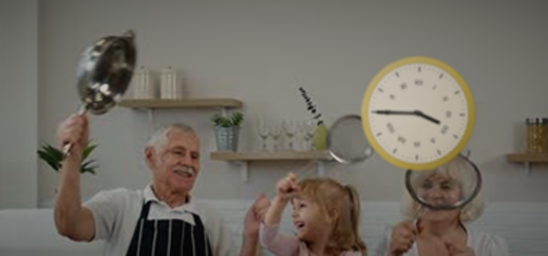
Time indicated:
{"hour": 3, "minute": 45}
